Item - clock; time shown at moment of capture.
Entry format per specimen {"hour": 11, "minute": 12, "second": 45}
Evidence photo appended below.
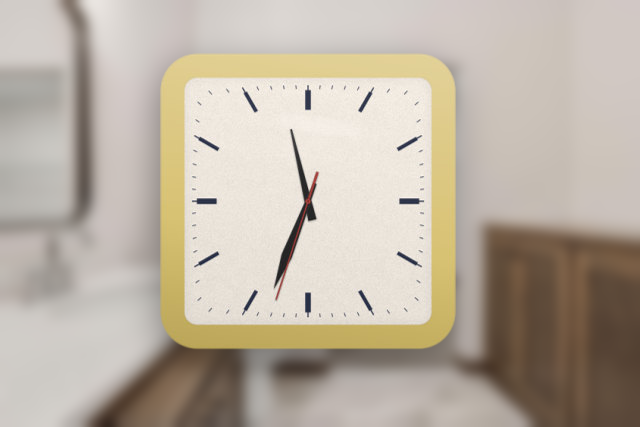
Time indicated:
{"hour": 11, "minute": 33, "second": 33}
